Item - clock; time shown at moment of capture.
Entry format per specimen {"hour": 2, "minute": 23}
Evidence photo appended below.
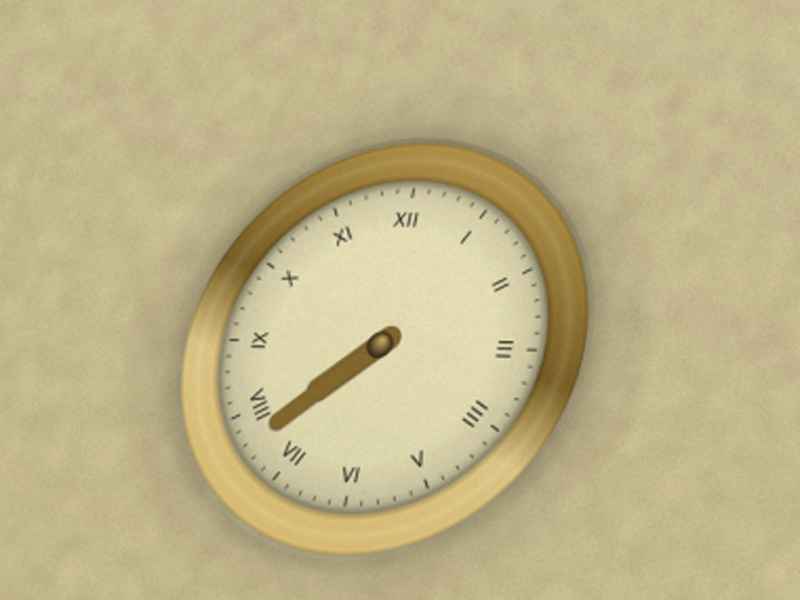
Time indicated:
{"hour": 7, "minute": 38}
